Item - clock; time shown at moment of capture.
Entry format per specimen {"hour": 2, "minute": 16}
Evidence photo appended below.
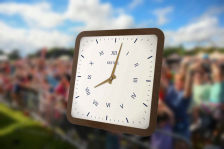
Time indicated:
{"hour": 8, "minute": 2}
